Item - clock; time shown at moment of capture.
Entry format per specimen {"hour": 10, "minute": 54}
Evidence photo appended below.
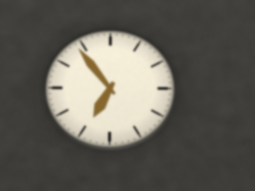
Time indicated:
{"hour": 6, "minute": 54}
